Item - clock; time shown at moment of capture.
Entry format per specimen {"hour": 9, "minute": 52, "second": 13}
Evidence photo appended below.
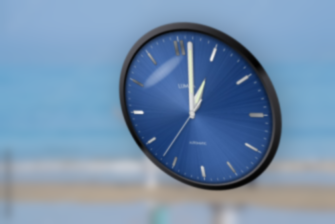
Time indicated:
{"hour": 1, "minute": 1, "second": 37}
